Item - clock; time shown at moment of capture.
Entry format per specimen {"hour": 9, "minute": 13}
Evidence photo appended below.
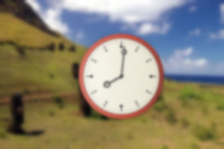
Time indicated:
{"hour": 8, "minute": 1}
